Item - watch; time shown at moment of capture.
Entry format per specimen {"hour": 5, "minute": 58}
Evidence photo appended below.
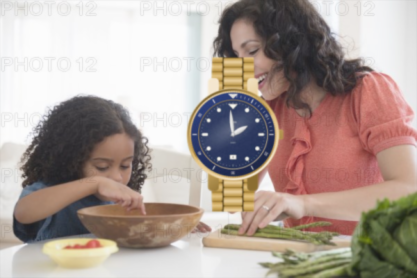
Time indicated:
{"hour": 1, "minute": 59}
